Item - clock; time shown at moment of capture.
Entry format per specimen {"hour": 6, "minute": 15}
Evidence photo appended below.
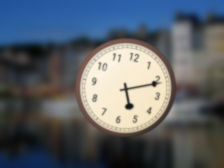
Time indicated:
{"hour": 5, "minute": 11}
